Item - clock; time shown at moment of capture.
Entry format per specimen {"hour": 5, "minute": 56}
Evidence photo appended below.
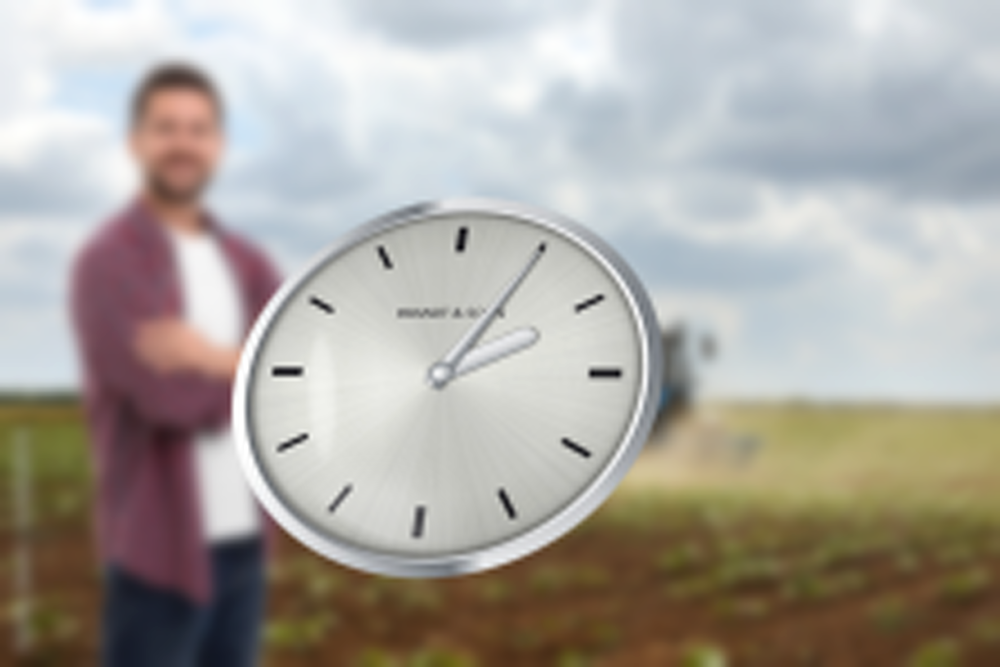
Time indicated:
{"hour": 2, "minute": 5}
